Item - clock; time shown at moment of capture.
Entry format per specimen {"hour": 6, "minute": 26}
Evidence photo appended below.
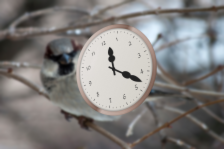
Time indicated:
{"hour": 12, "minute": 23}
